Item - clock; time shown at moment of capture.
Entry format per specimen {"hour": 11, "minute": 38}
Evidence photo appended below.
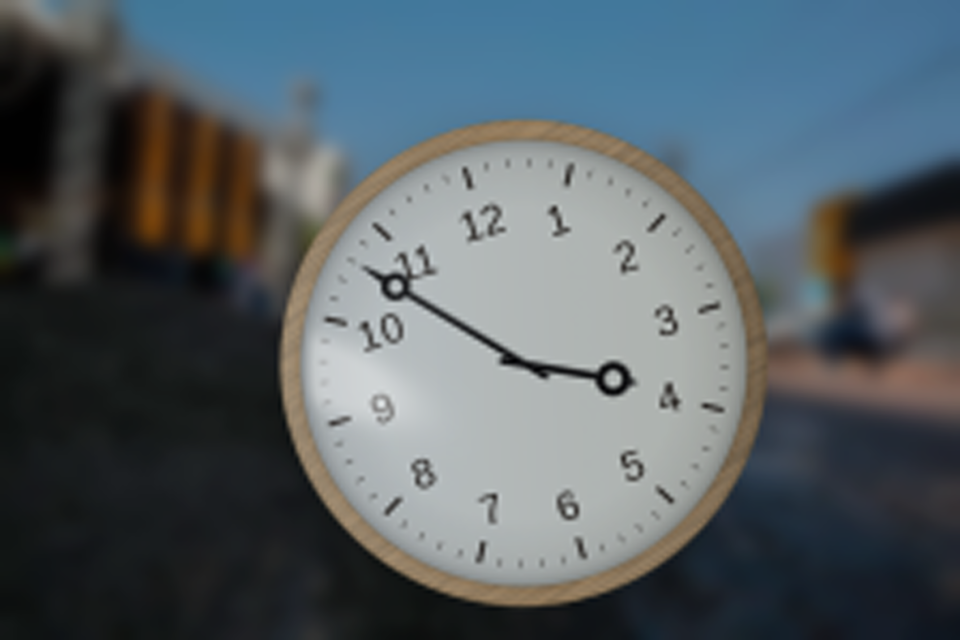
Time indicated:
{"hour": 3, "minute": 53}
